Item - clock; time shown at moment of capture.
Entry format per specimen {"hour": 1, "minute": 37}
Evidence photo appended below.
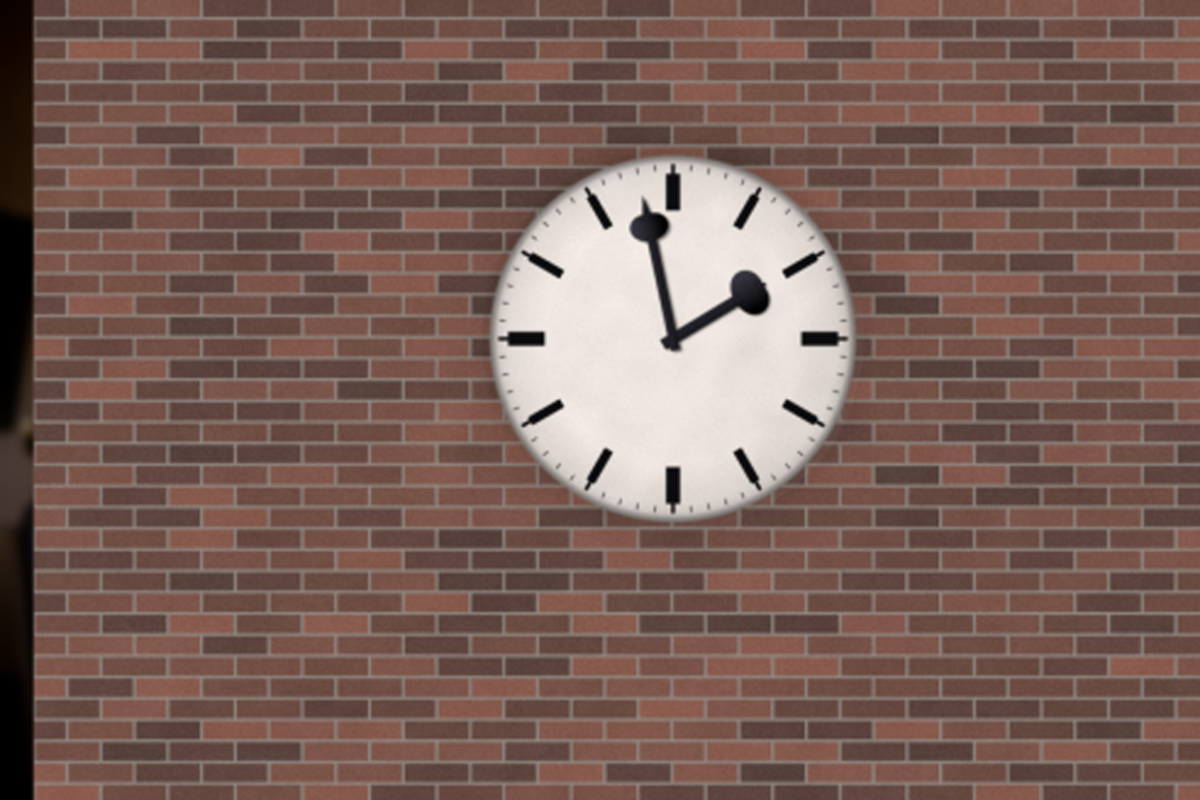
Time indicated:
{"hour": 1, "minute": 58}
